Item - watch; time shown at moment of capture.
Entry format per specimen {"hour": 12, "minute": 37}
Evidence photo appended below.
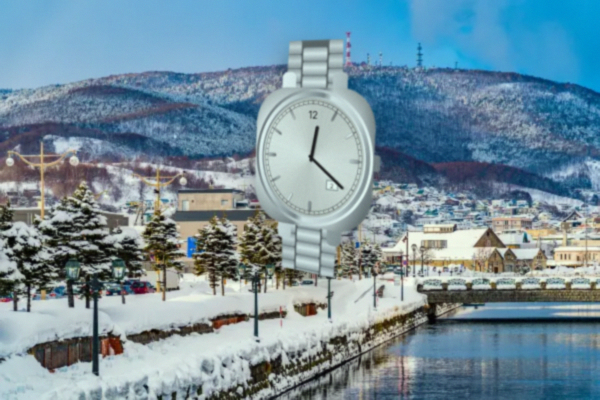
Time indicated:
{"hour": 12, "minute": 21}
